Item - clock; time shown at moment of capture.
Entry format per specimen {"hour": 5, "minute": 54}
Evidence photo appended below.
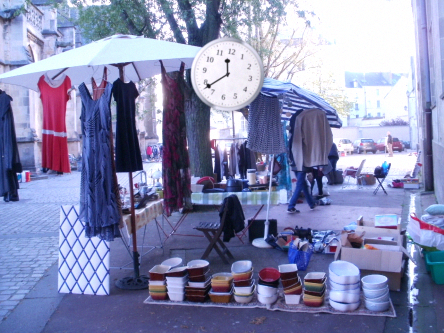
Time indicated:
{"hour": 11, "minute": 38}
